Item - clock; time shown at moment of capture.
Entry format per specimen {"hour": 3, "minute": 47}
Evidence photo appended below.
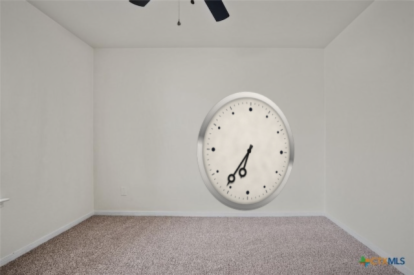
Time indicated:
{"hour": 6, "minute": 36}
